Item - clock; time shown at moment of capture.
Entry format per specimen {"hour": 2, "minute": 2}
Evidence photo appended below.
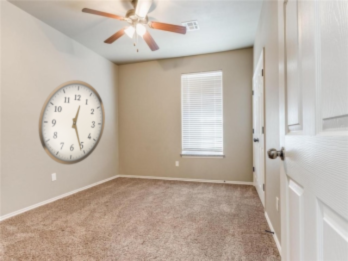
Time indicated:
{"hour": 12, "minute": 26}
